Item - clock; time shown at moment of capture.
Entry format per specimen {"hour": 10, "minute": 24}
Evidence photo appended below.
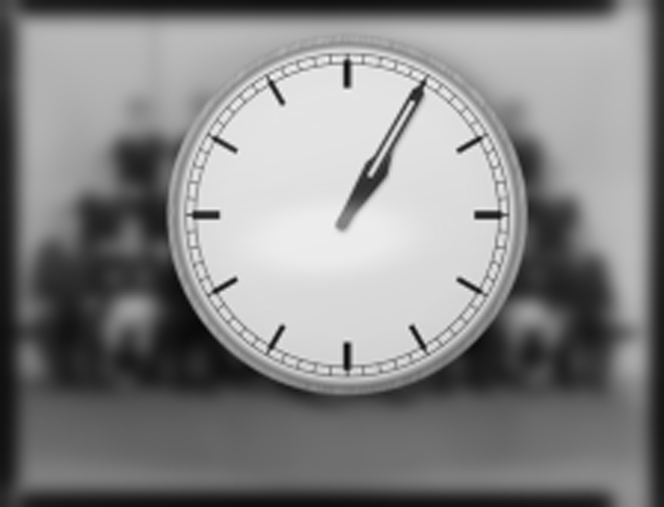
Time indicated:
{"hour": 1, "minute": 5}
